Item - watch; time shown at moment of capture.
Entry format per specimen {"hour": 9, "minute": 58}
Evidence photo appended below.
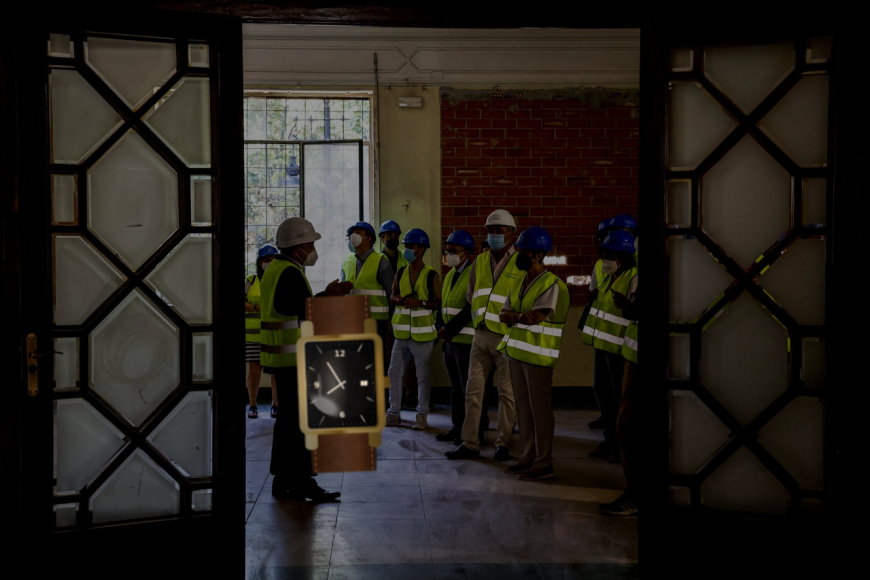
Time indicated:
{"hour": 7, "minute": 55}
